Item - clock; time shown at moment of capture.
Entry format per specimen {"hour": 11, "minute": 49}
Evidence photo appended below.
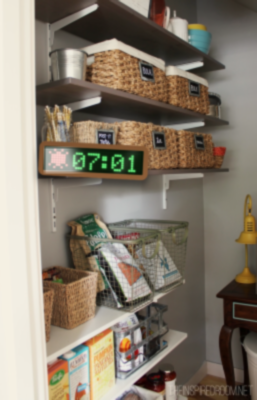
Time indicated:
{"hour": 7, "minute": 1}
